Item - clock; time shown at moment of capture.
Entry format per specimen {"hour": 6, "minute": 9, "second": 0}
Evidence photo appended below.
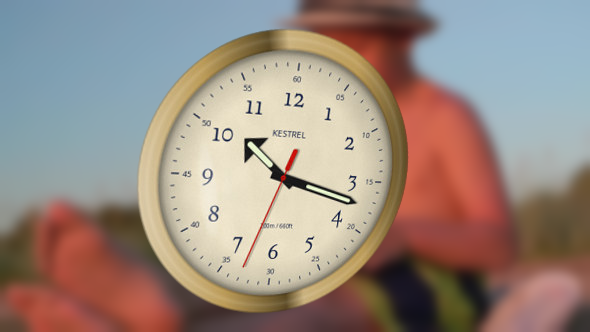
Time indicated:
{"hour": 10, "minute": 17, "second": 33}
